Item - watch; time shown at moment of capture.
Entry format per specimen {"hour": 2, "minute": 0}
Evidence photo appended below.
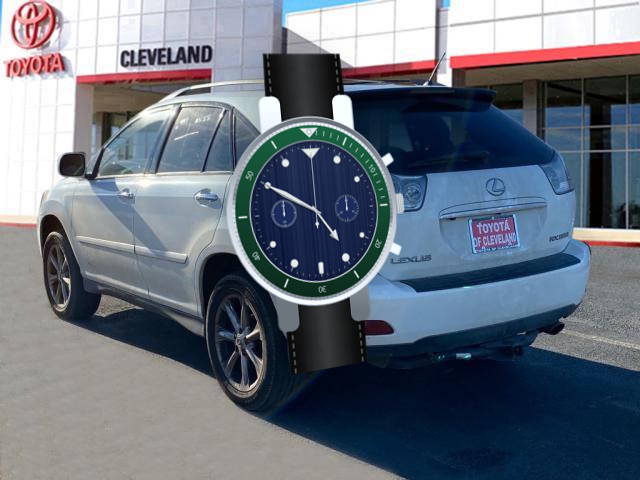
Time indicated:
{"hour": 4, "minute": 50}
